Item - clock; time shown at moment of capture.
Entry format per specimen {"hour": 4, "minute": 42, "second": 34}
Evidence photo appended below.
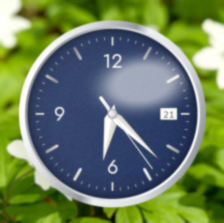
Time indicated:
{"hour": 6, "minute": 22, "second": 24}
